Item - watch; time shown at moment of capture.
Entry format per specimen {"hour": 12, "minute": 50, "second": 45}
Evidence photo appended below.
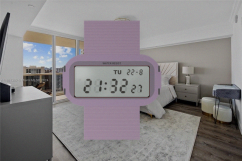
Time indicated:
{"hour": 21, "minute": 32, "second": 27}
